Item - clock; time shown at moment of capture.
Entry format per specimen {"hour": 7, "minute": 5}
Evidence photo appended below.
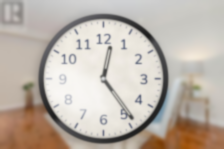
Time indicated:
{"hour": 12, "minute": 24}
